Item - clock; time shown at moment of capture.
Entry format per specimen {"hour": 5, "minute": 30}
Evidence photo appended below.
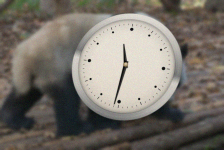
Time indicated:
{"hour": 11, "minute": 31}
